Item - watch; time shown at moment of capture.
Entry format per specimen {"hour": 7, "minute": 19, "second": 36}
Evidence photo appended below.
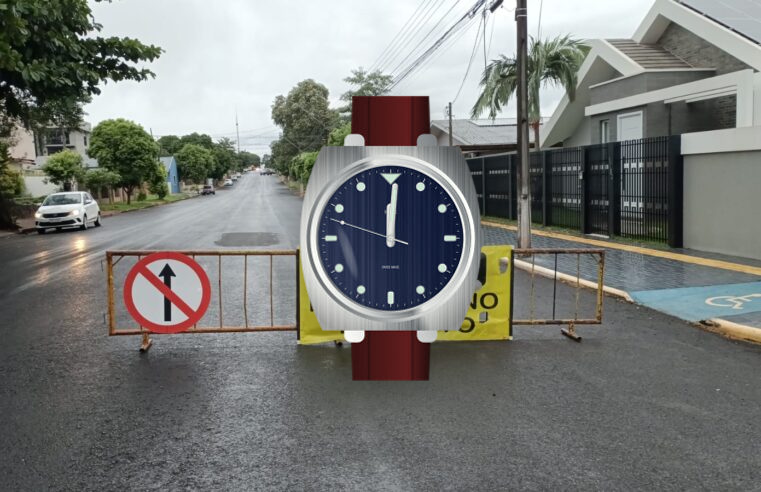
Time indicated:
{"hour": 12, "minute": 0, "second": 48}
